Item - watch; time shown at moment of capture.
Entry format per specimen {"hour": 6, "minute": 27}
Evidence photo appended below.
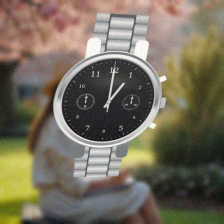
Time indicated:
{"hour": 1, "minute": 0}
